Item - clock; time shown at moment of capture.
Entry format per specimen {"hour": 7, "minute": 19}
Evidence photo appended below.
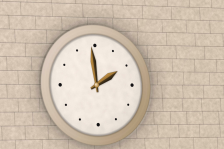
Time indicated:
{"hour": 1, "minute": 59}
